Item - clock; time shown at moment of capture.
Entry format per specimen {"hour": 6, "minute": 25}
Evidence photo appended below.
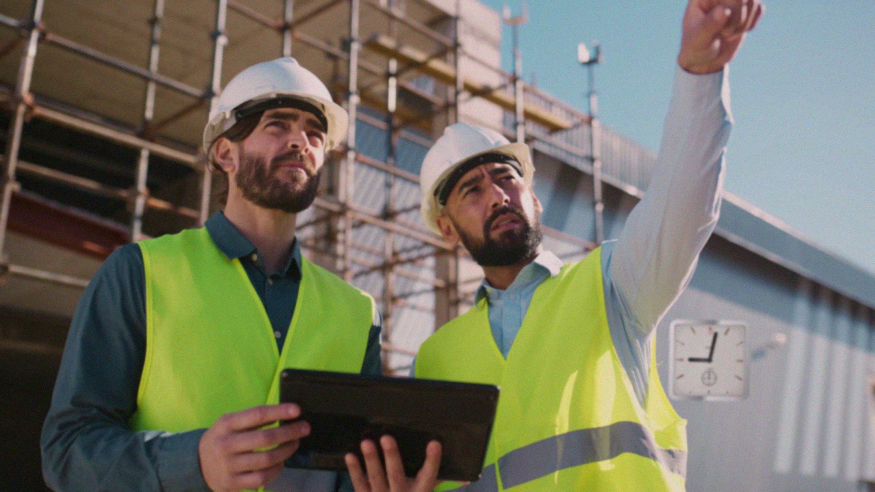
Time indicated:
{"hour": 9, "minute": 2}
